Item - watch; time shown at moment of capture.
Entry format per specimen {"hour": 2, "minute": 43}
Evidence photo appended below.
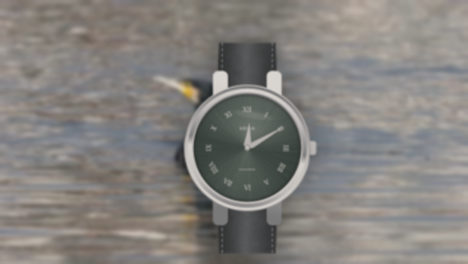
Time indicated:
{"hour": 12, "minute": 10}
